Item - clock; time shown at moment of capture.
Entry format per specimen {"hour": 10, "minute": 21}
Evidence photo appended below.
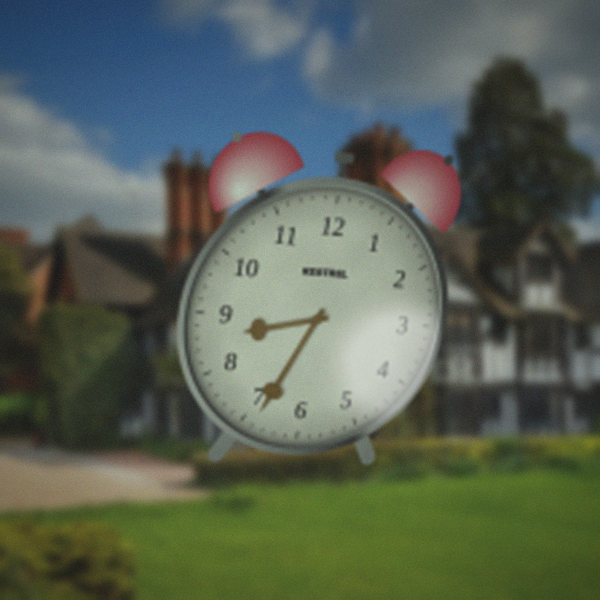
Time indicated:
{"hour": 8, "minute": 34}
